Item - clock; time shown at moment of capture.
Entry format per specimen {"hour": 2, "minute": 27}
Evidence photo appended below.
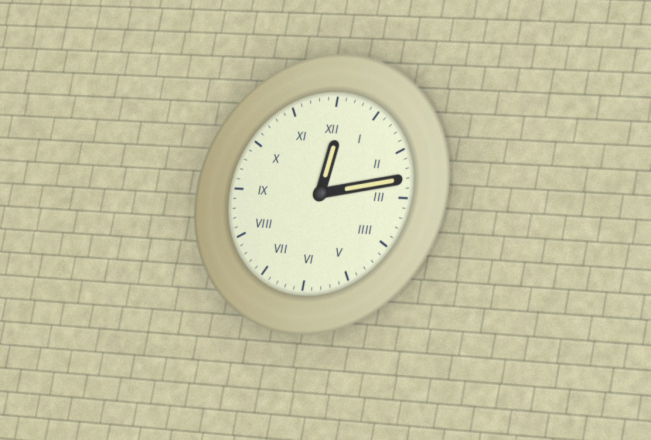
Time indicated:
{"hour": 12, "minute": 13}
